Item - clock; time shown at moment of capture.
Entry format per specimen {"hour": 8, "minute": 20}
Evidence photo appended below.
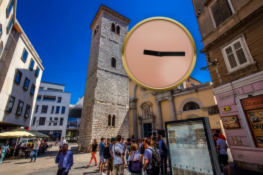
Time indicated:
{"hour": 9, "minute": 15}
